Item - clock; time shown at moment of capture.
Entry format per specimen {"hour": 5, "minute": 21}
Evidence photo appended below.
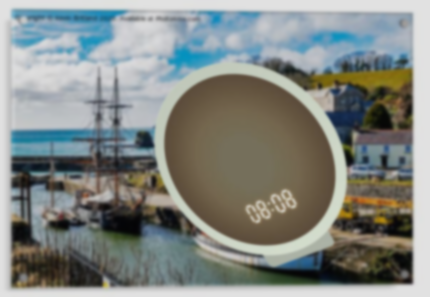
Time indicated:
{"hour": 8, "minute": 8}
